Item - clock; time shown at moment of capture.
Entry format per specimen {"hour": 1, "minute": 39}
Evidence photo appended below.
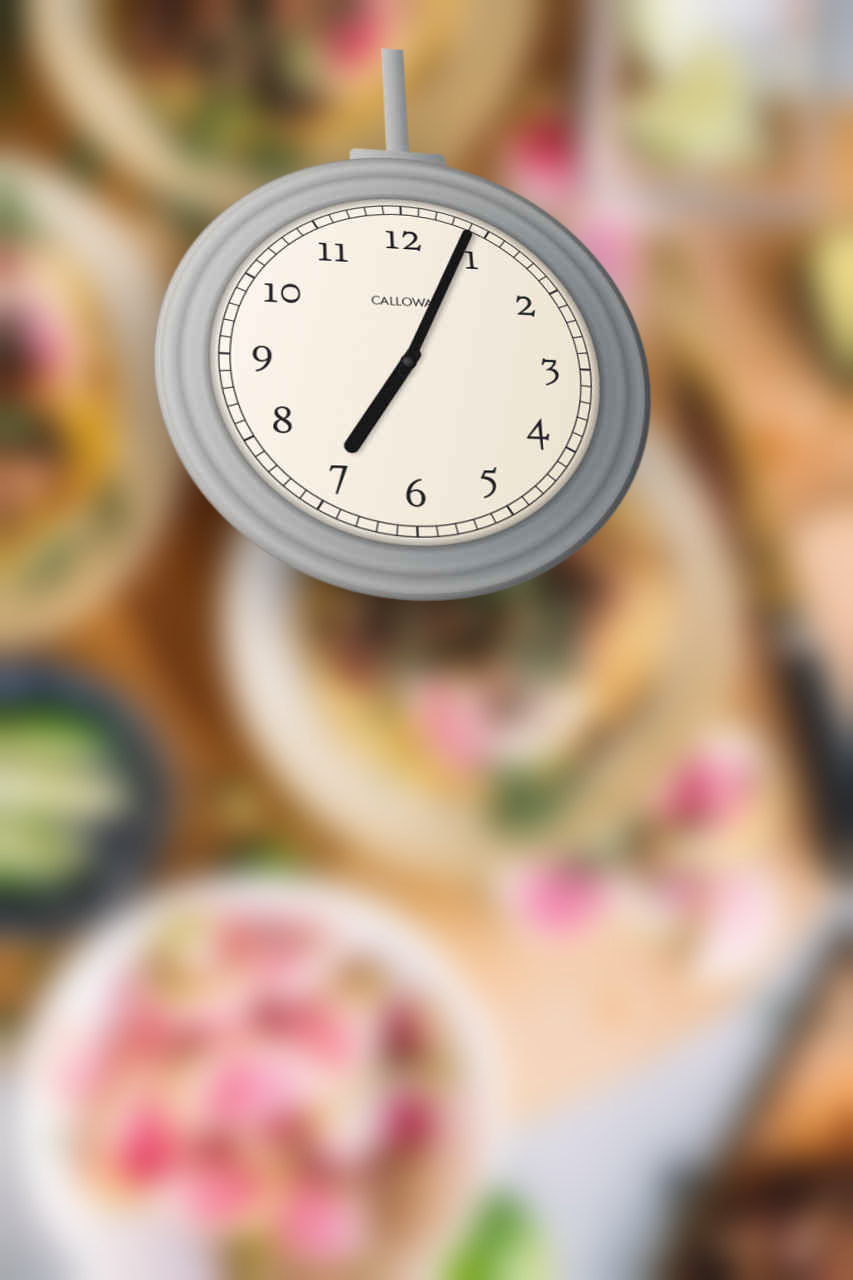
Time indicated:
{"hour": 7, "minute": 4}
